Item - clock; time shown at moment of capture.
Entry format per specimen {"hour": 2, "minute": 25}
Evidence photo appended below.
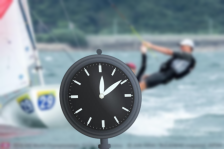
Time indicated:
{"hour": 12, "minute": 9}
